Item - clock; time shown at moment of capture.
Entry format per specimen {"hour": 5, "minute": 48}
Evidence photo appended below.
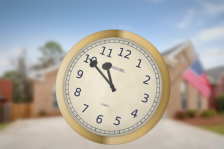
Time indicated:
{"hour": 10, "minute": 50}
